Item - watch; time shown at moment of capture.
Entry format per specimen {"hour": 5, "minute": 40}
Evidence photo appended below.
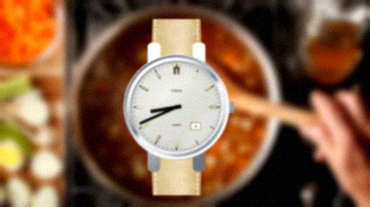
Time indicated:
{"hour": 8, "minute": 41}
